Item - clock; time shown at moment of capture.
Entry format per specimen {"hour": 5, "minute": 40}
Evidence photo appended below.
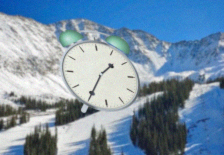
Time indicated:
{"hour": 1, "minute": 35}
